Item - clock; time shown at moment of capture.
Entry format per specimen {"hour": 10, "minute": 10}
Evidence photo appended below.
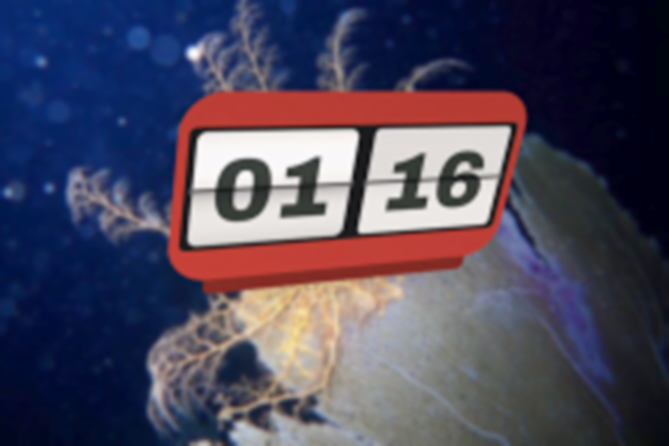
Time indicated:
{"hour": 1, "minute": 16}
